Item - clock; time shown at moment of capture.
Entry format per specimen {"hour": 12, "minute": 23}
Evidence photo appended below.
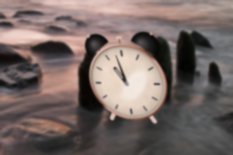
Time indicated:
{"hour": 10, "minute": 58}
